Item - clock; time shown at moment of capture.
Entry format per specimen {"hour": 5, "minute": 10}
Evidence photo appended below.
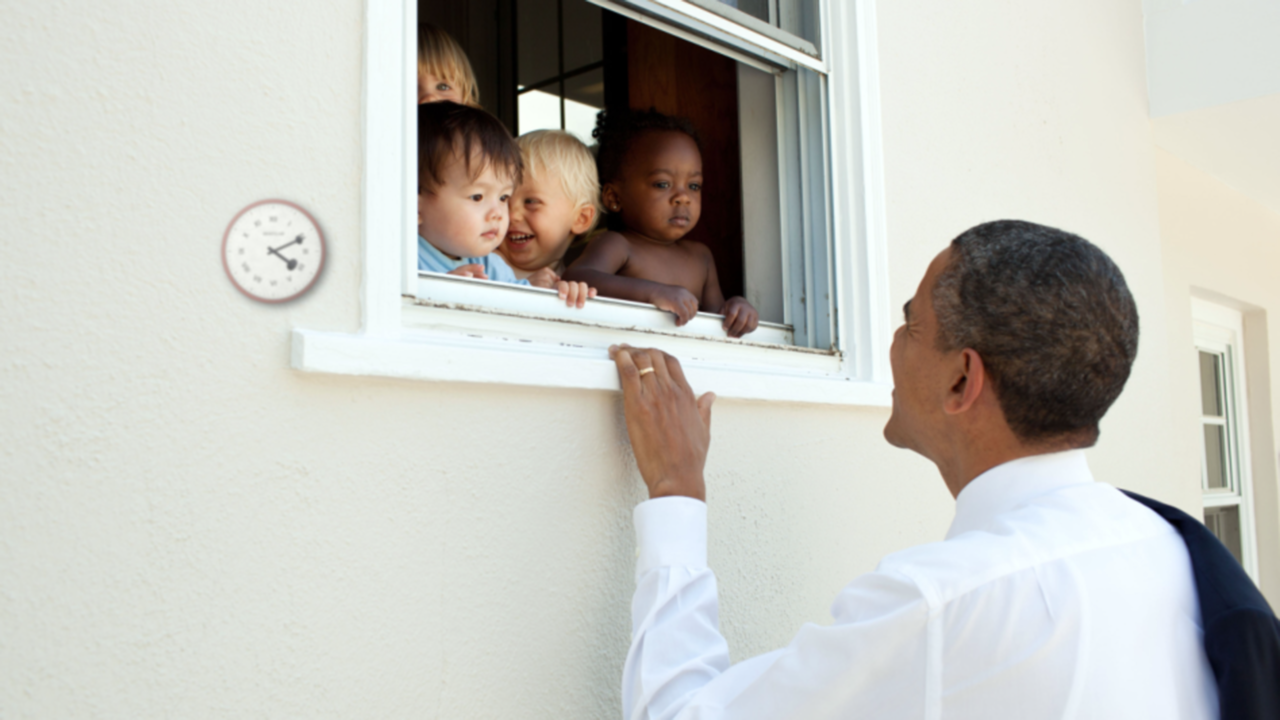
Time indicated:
{"hour": 4, "minute": 11}
